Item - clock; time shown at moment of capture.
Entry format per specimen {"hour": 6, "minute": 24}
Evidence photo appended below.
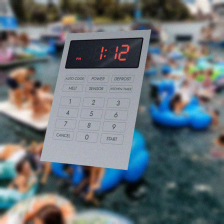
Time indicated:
{"hour": 1, "minute": 12}
